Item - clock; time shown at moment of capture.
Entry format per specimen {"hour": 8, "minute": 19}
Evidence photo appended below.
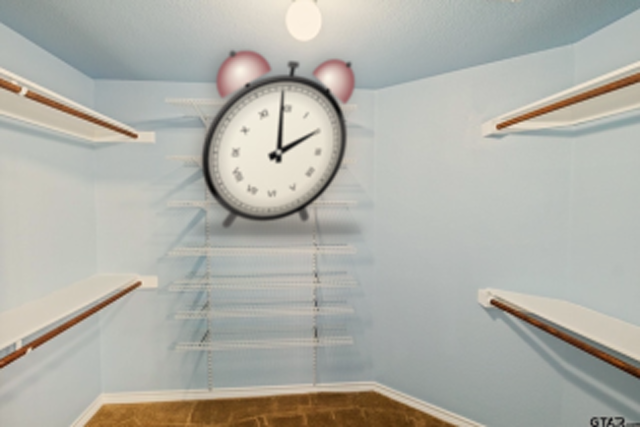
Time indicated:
{"hour": 1, "minute": 59}
